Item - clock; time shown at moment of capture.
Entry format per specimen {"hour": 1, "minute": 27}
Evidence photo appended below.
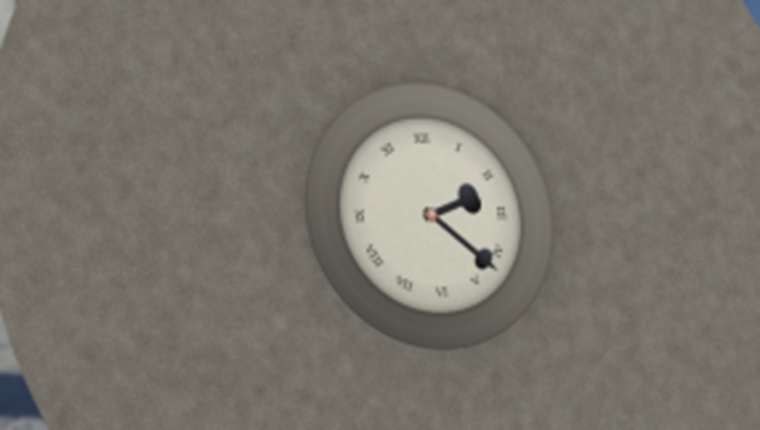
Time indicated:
{"hour": 2, "minute": 22}
